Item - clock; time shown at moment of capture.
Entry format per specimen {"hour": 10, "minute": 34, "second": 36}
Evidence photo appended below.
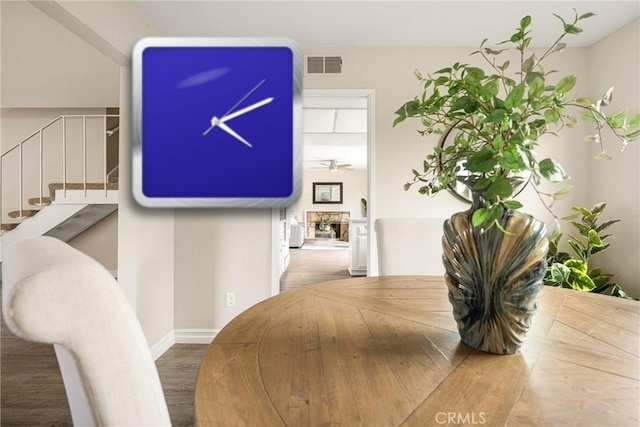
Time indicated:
{"hour": 4, "minute": 11, "second": 8}
